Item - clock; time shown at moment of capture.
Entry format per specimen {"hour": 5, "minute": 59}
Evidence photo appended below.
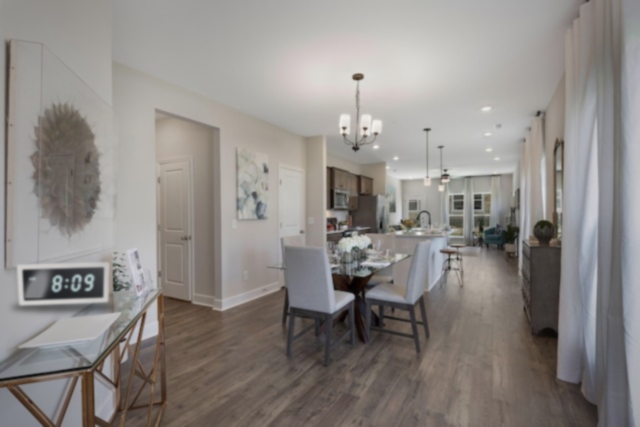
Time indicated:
{"hour": 8, "minute": 9}
